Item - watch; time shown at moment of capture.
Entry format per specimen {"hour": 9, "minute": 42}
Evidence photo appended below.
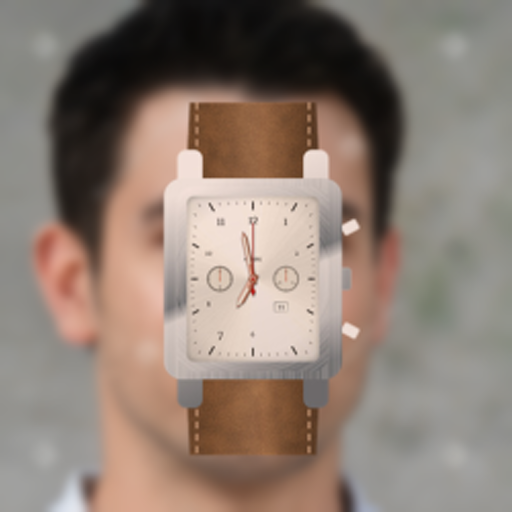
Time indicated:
{"hour": 6, "minute": 58}
